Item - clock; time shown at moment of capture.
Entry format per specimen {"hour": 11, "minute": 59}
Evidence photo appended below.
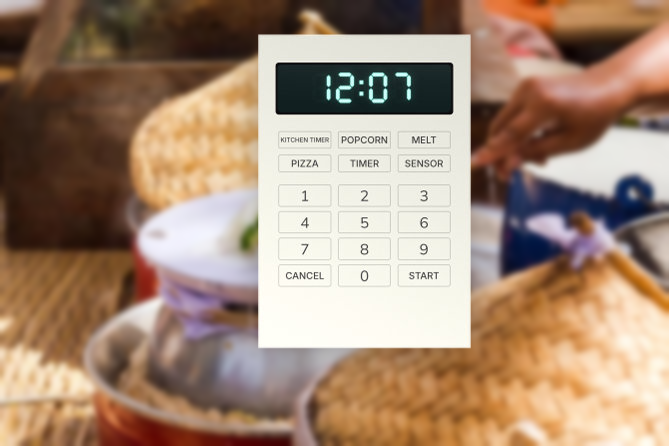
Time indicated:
{"hour": 12, "minute": 7}
